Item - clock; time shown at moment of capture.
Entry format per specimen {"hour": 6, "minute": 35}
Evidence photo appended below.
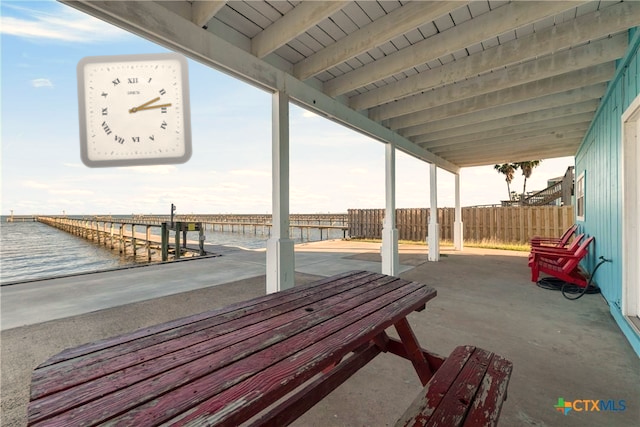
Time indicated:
{"hour": 2, "minute": 14}
